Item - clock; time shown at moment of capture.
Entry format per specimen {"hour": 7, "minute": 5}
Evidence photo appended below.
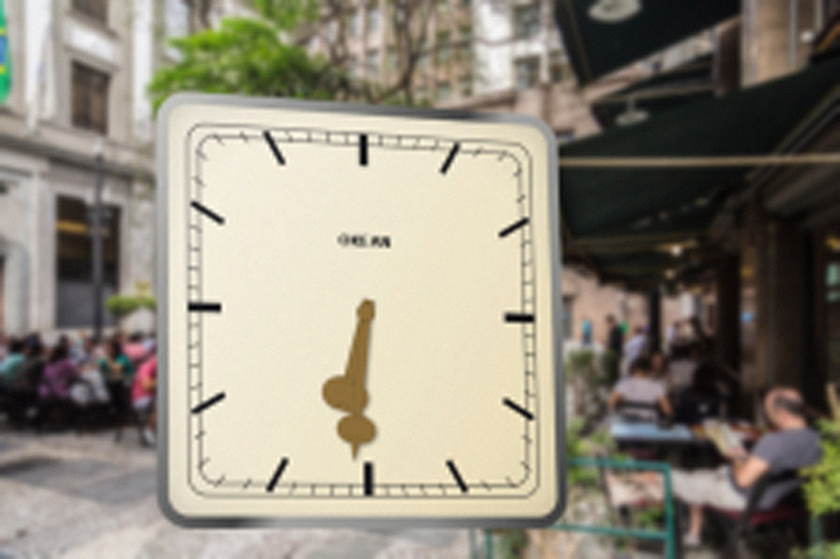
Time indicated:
{"hour": 6, "minute": 31}
